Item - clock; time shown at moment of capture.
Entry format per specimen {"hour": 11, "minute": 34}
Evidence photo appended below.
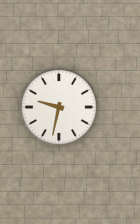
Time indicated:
{"hour": 9, "minute": 32}
